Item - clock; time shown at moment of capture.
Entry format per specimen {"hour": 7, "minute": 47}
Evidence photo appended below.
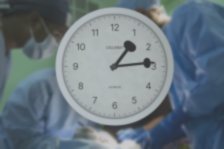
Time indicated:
{"hour": 1, "minute": 14}
